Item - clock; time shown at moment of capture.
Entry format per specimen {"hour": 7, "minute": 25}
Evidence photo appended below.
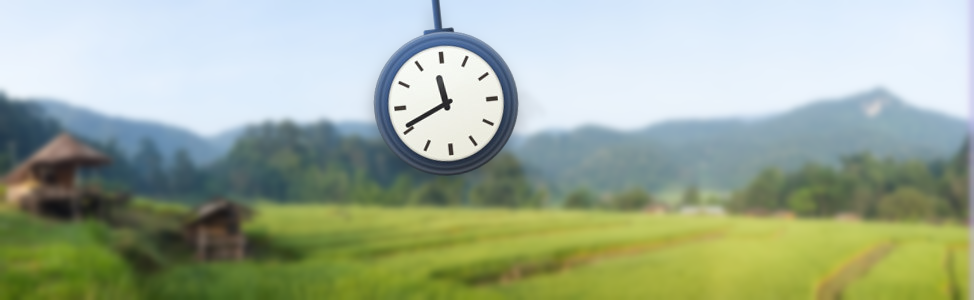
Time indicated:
{"hour": 11, "minute": 41}
